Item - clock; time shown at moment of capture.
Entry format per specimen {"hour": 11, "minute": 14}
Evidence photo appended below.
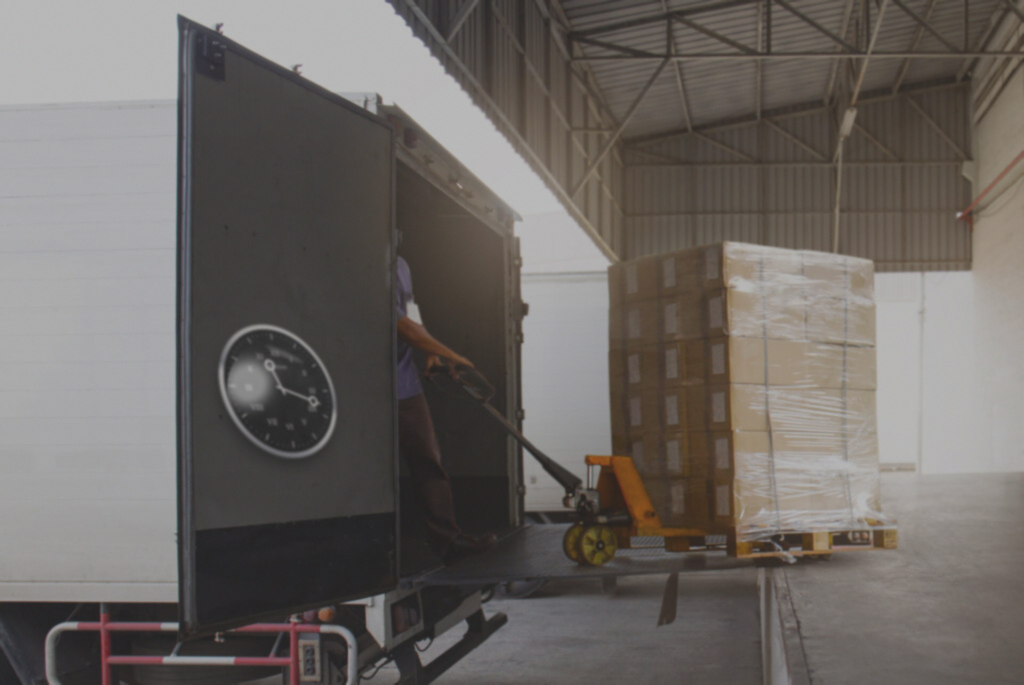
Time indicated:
{"hour": 11, "minute": 18}
